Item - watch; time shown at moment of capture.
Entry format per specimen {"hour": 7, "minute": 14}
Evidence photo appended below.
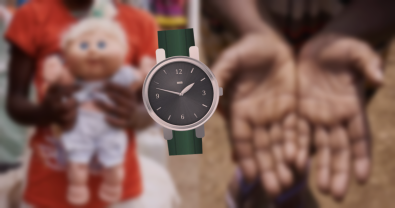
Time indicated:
{"hour": 1, "minute": 48}
